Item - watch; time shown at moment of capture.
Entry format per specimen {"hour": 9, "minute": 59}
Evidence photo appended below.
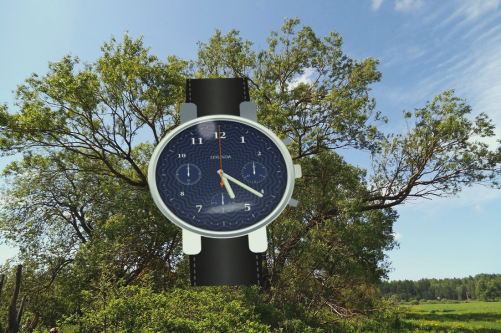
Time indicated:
{"hour": 5, "minute": 21}
